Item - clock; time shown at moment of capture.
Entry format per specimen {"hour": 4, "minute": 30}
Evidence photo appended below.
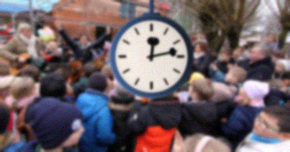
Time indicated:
{"hour": 12, "minute": 13}
